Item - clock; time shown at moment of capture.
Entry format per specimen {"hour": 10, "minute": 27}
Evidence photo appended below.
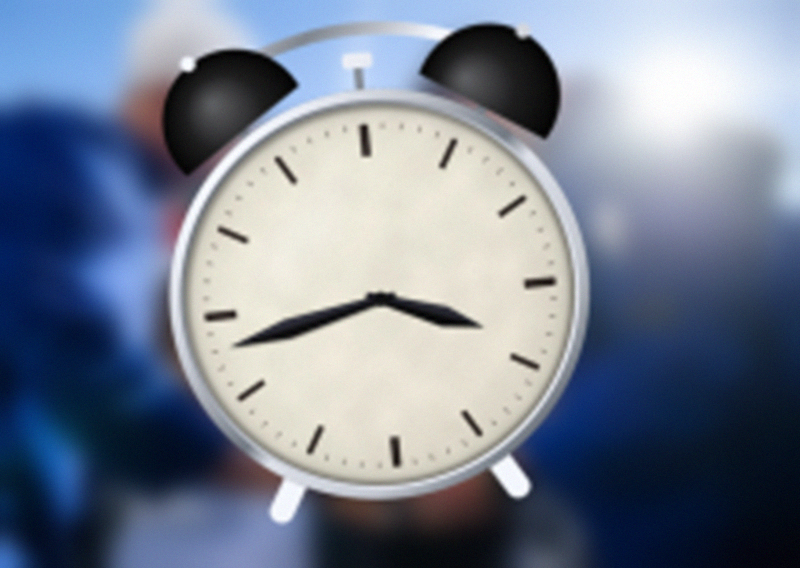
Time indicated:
{"hour": 3, "minute": 43}
